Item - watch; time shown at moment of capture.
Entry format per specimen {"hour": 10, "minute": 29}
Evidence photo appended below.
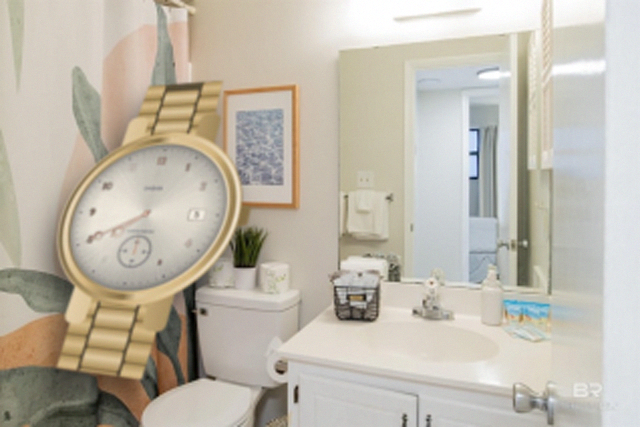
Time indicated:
{"hour": 7, "minute": 40}
